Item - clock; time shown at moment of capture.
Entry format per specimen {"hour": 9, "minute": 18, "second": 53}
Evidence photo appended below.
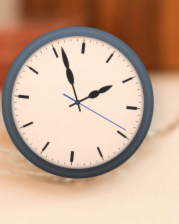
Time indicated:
{"hour": 1, "minute": 56, "second": 19}
